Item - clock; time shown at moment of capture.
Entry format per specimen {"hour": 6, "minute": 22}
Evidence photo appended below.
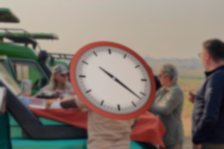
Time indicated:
{"hour": 10, "minute": 22}
